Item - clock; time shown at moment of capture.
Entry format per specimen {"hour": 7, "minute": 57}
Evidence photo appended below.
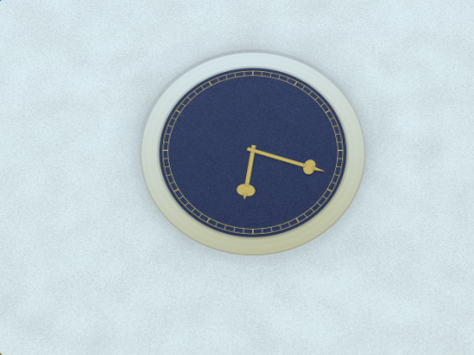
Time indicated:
{"hour": 6, "minute": 18}
